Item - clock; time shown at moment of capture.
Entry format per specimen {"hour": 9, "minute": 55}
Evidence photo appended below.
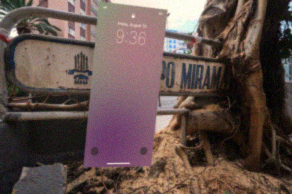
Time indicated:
{"hour": 9, "minute": 36}
